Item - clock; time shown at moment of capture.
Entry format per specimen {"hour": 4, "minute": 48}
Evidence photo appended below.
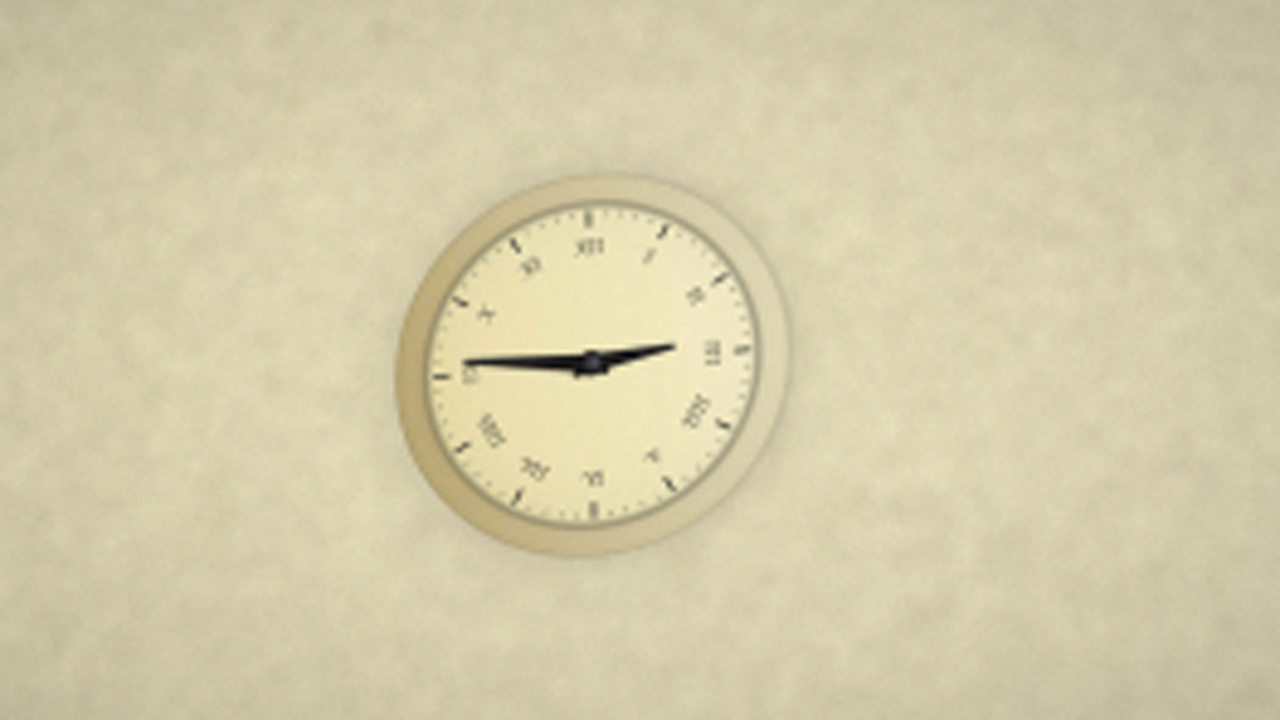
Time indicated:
{"hour": 2, "minute": 46}
